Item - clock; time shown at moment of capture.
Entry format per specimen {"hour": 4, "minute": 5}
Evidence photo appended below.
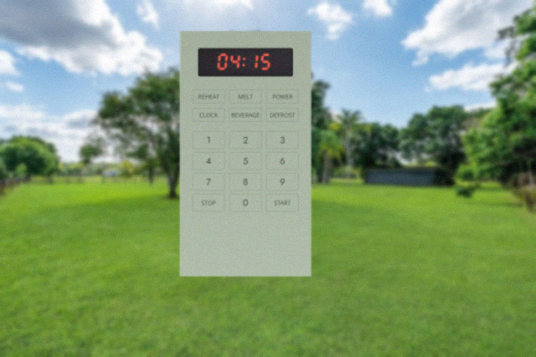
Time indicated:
{"hour": 4, "minute": 15}
